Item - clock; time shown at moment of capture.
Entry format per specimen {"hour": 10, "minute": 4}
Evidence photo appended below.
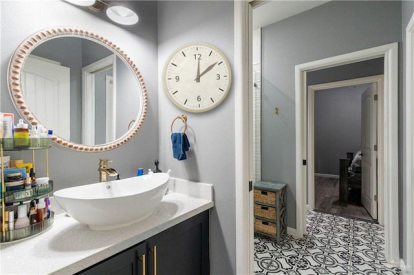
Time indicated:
{"hour": 12, "minute": 9}
